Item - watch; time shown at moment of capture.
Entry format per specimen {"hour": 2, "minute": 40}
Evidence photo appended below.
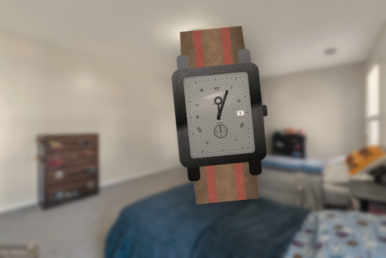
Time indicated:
{"hour": 12, "minute": 4}
